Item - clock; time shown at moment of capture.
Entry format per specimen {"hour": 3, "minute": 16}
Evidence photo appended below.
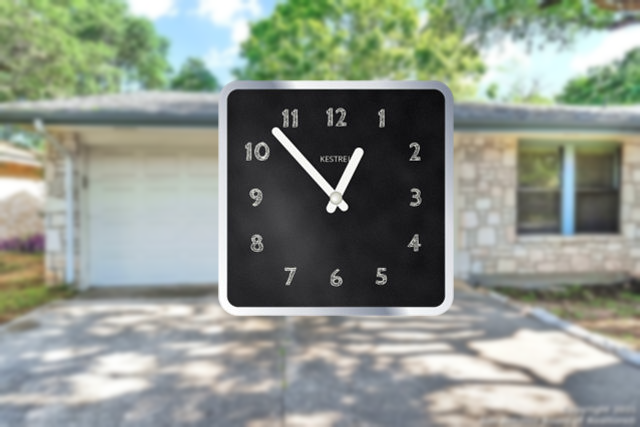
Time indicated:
{"hour": 12, "minute": 53}
